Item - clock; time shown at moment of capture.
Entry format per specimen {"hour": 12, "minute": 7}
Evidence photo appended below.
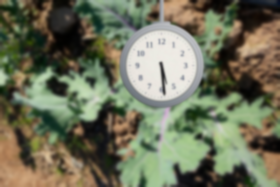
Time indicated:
{"hour": 5, "minute": 29}
